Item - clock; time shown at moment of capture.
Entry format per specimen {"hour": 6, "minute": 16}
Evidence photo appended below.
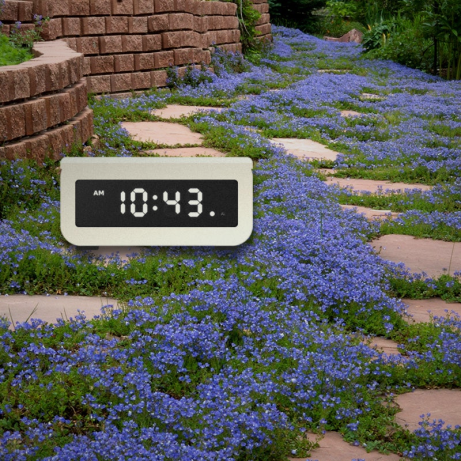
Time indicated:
{"hour": 10, "minute": 43}
